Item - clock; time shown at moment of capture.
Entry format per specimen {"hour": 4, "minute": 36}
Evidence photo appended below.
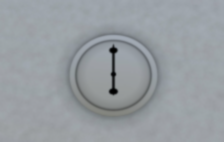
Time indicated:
{"hour": 6, "minute": 0}
